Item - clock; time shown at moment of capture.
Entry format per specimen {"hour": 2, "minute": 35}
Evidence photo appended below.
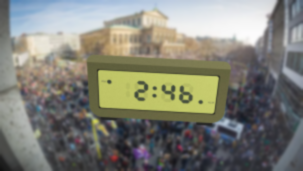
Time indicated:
{"hour": 2, "minute": 46}
